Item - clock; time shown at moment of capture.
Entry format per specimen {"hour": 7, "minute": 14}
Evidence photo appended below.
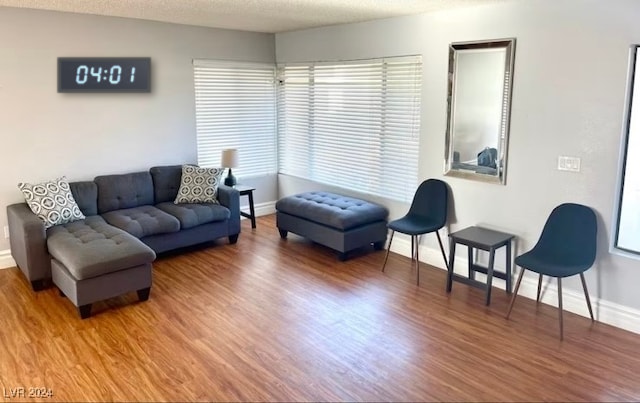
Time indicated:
{"hour": 4, "minute": 1}
